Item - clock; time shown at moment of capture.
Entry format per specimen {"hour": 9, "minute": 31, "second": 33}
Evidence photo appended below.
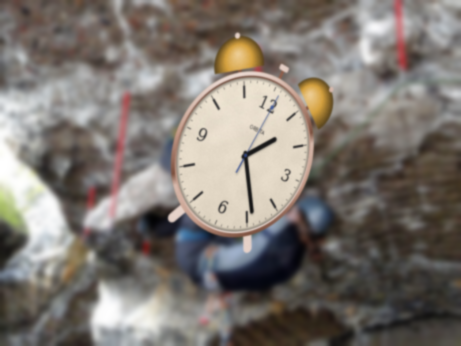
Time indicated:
{"hour": 1, "minute": 24, "second": 1}
